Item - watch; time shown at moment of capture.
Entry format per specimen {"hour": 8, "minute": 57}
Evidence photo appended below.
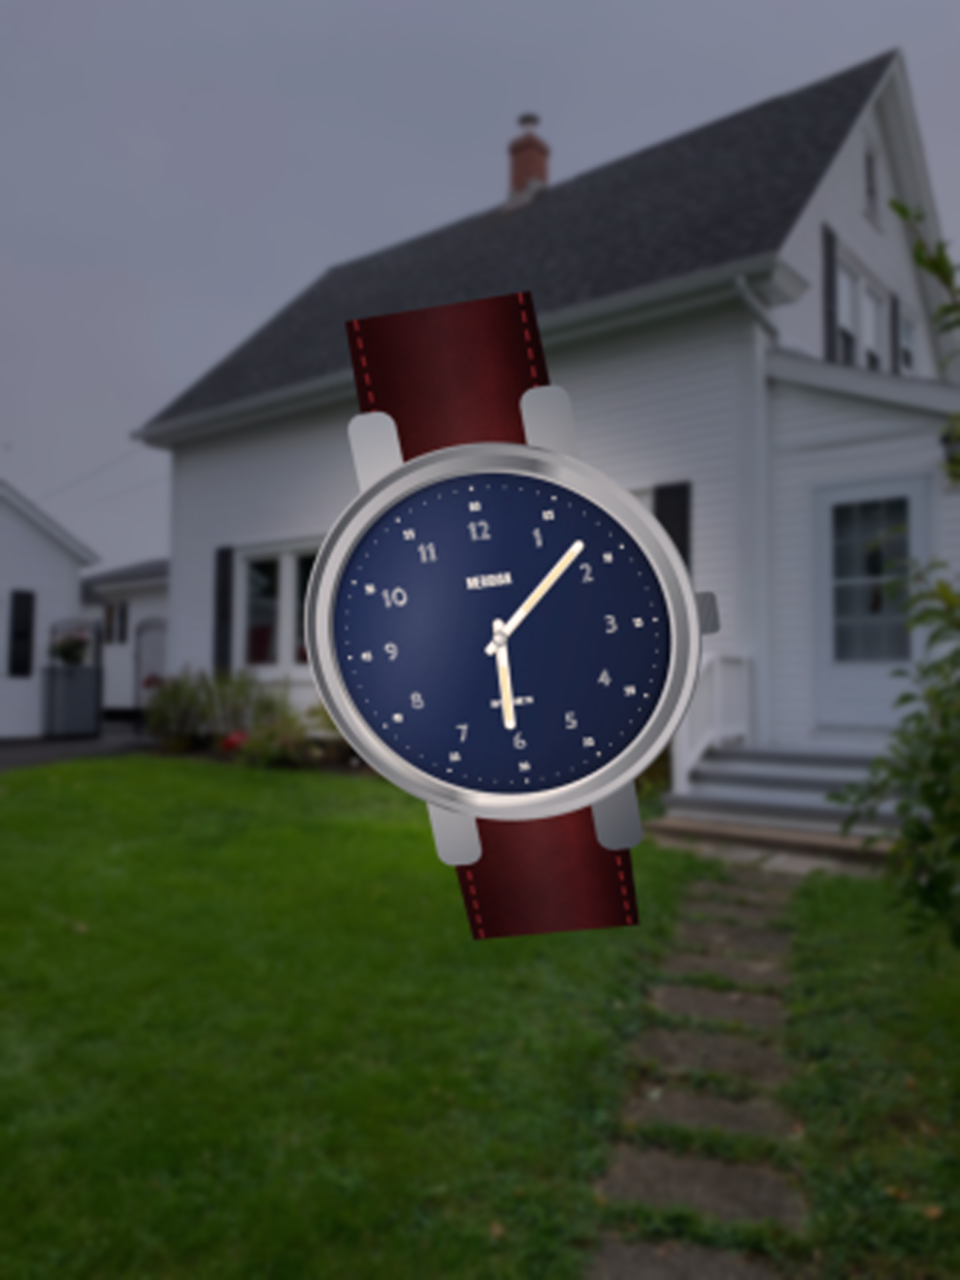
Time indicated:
{"hour": 6, "minute": 8}
